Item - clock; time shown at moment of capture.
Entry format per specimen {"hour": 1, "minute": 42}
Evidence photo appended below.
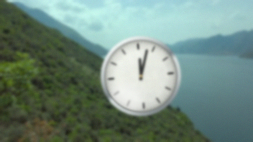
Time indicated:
{"hour": 12, "minute": 3}
